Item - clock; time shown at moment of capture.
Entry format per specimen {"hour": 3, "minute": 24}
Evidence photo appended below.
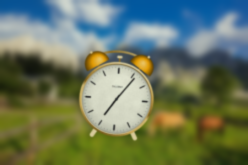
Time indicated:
{"hour": 7, "minute": 6}
